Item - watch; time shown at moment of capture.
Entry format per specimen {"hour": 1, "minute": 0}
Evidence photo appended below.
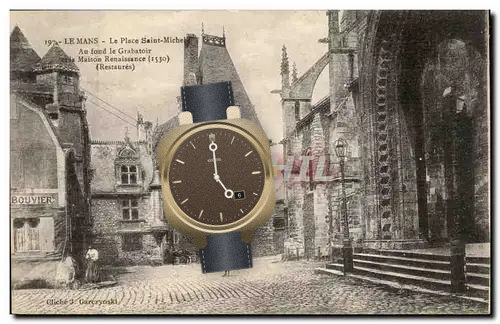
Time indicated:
{"hour": 5, "minute": 0}
